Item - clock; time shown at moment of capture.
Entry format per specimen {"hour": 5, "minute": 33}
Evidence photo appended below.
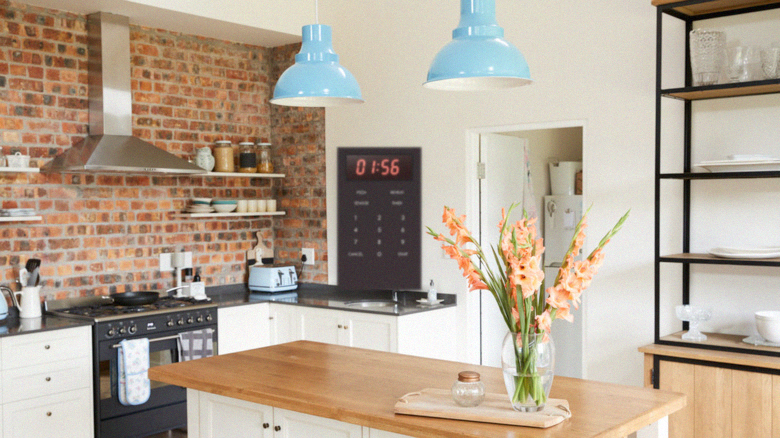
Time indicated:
{"hour": 1, "minute": 56}
